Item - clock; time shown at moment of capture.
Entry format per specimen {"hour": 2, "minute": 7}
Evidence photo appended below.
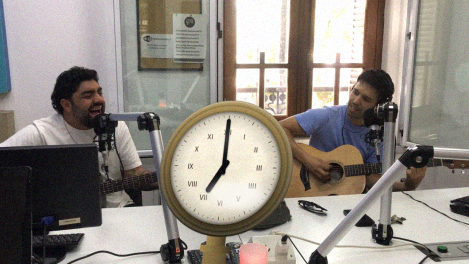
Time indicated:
{"hour": 7, "minute": 0}
